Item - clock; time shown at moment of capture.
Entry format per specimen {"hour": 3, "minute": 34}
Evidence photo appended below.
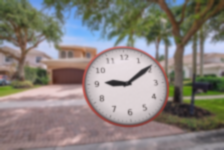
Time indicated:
{"hour": 9, "minute": 9}
